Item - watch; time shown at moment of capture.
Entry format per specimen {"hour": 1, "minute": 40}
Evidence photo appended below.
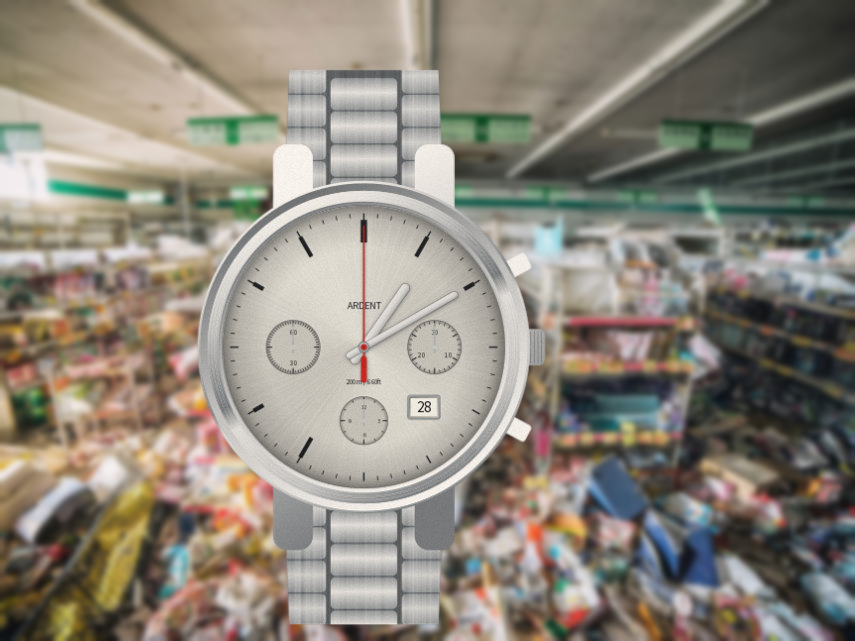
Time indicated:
{"hour": 1, "minute": 10}
